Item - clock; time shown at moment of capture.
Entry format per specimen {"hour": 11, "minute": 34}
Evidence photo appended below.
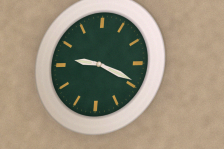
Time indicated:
{"hour": 9, "minute": 19}
